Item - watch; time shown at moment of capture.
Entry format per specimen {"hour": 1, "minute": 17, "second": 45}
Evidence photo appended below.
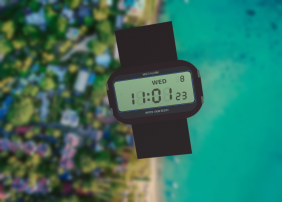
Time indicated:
{"hour": 11, "minute": 1, "second": 23}
